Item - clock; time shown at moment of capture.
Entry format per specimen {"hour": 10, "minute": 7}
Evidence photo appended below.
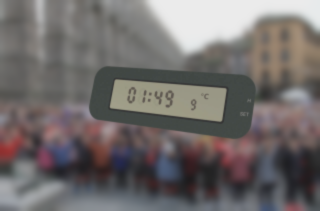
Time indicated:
{"hour": 1, "minute": 49}
